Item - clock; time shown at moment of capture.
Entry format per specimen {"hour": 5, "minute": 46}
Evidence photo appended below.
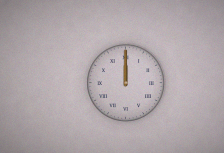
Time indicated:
{"hour": 12, "minute": 0}
